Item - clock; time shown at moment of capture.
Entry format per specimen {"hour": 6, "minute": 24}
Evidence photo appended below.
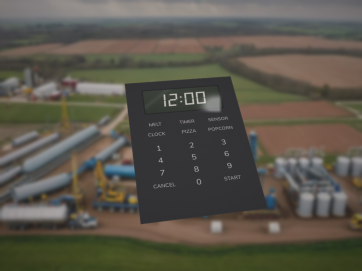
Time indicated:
{"hour": 12, "minute": 0}
